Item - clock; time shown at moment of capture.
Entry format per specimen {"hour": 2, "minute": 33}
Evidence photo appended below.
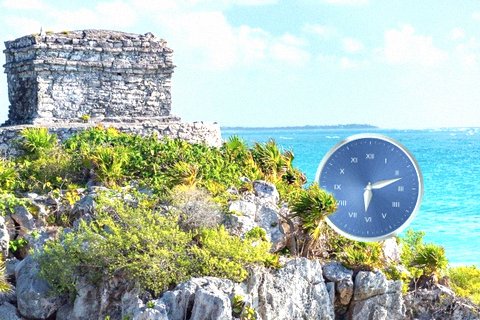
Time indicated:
{"hour": 6, "minute": 12}
